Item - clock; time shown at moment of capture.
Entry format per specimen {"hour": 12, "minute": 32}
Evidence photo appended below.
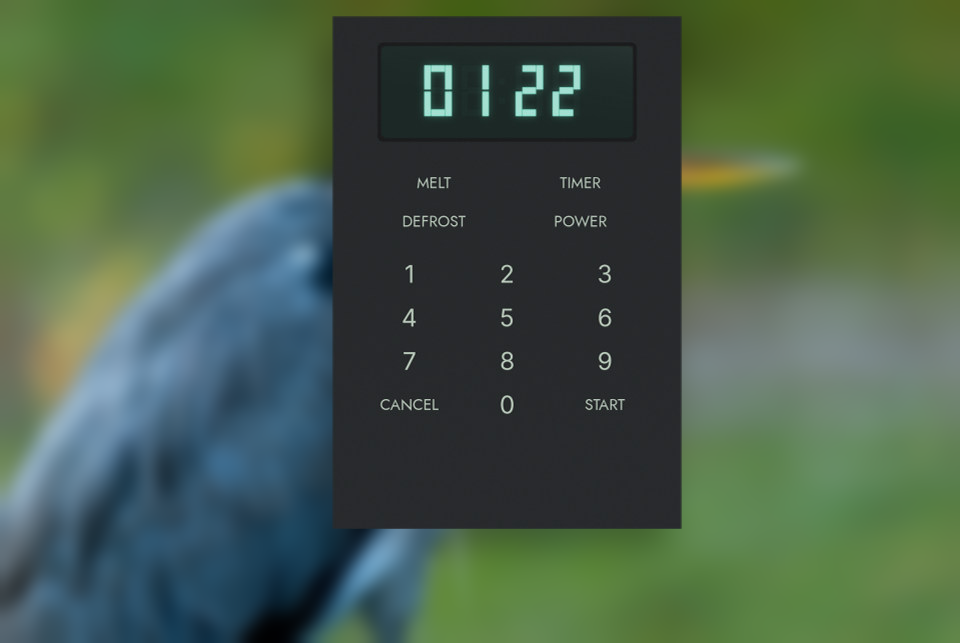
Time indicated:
{"hour": 1, "minute": 22}
